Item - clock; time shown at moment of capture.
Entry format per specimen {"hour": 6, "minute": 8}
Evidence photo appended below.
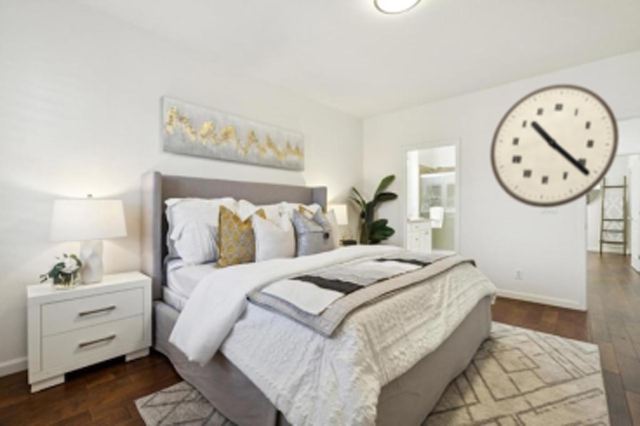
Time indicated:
{"hour": 10, "minute": 21}
